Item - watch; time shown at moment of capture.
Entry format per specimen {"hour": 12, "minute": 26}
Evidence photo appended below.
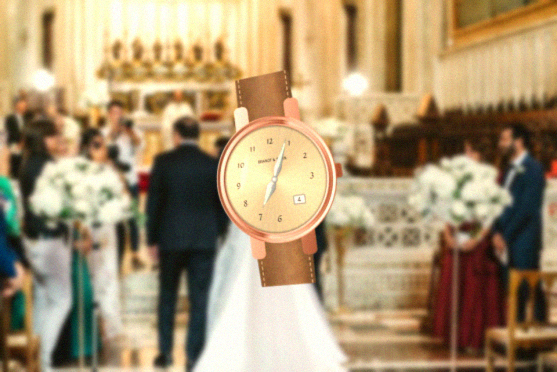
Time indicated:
{"hour": 7, "minute": 4}
